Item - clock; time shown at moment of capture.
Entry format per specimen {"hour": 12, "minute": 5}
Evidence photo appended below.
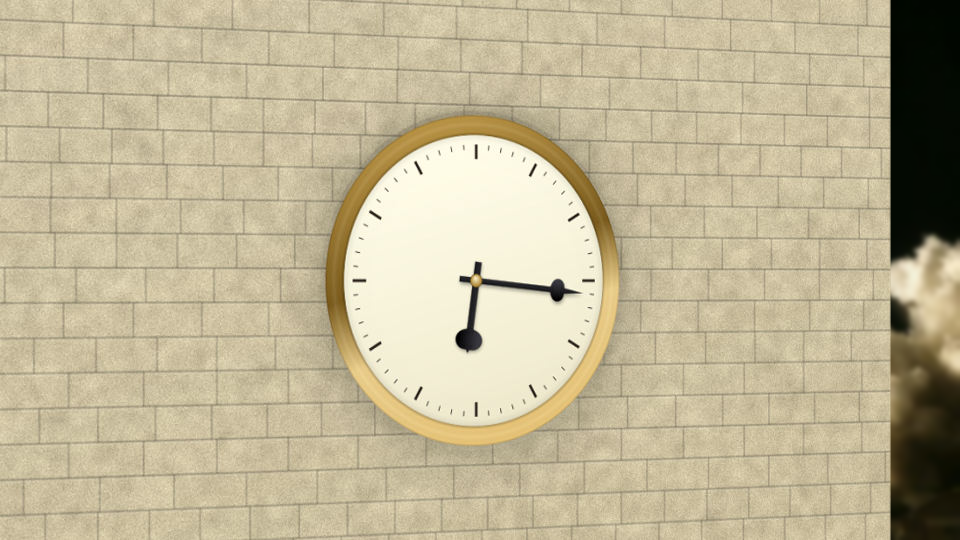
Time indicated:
{"hour": 6, "minute": 16}
